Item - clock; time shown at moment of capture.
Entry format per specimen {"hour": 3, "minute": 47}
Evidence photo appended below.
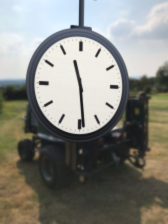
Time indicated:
{"hour": 11, "minute": 29}
